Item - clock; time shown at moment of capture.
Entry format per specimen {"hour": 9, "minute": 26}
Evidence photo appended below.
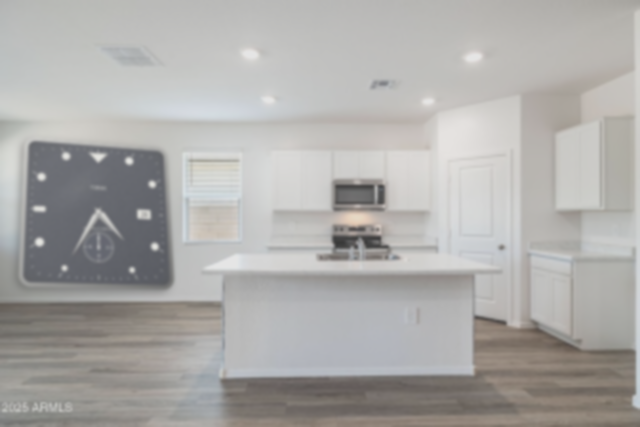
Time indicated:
{"hour": 4, "minute": 35}
